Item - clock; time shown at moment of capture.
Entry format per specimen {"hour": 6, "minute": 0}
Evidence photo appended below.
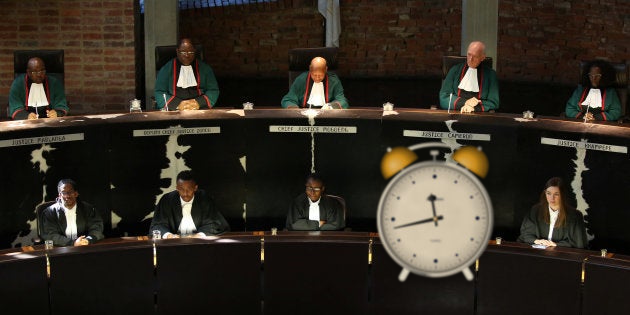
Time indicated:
{"hour": 11, "minute": 43}
